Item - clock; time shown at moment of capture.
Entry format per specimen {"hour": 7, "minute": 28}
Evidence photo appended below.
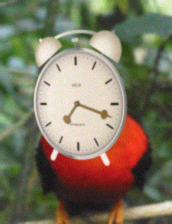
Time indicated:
{"hour": 7, "minute": 18}
